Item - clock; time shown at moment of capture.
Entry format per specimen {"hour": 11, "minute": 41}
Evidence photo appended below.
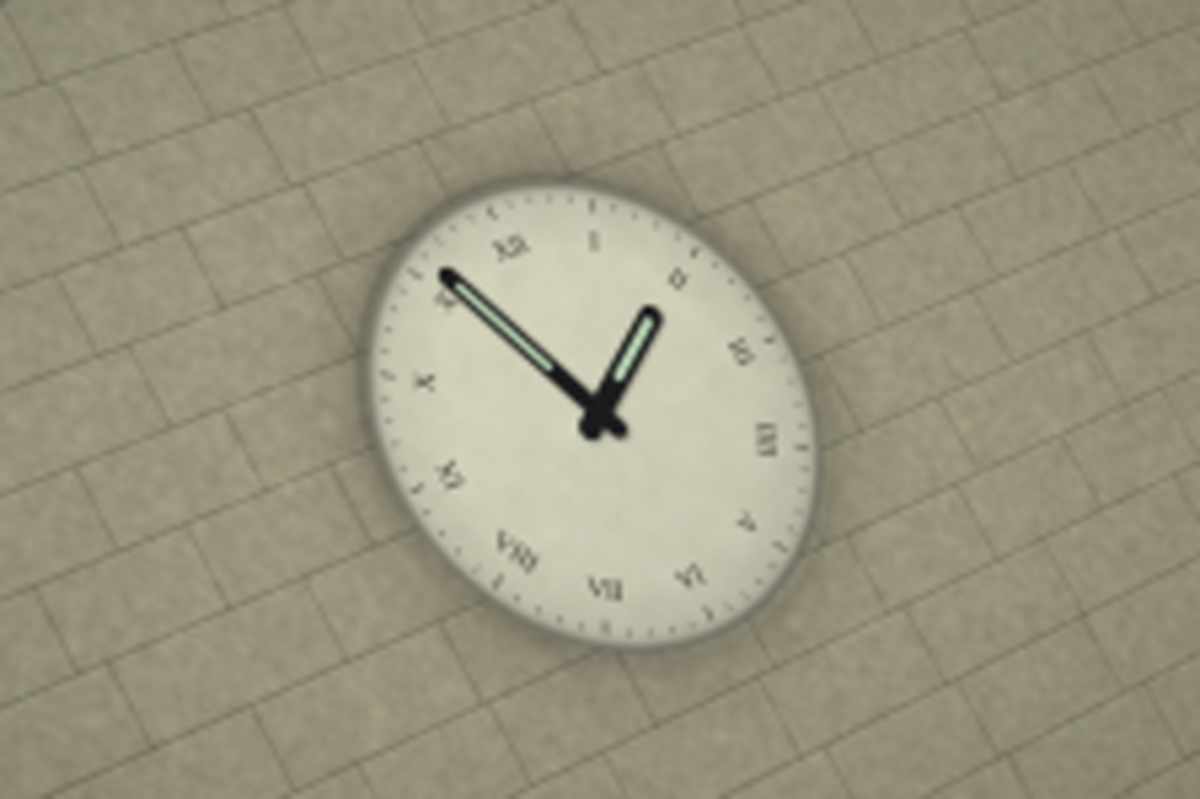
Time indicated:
{"hour": 1, "minute": 56}
